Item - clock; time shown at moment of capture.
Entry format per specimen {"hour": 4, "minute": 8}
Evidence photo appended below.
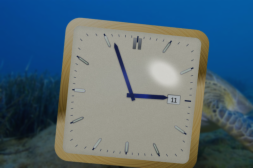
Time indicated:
{"hour": 2, "minute": 56}
